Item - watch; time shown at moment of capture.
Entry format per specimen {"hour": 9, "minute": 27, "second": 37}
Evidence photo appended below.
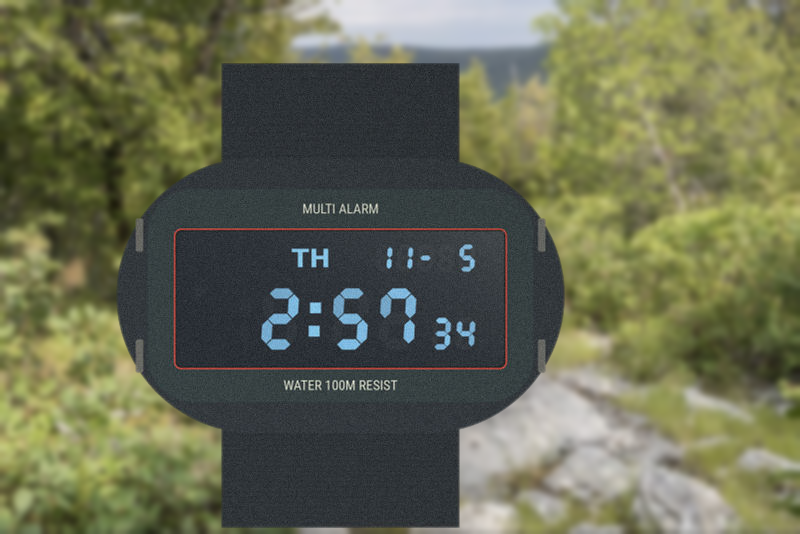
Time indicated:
{"hour": 2, "minute": 57, "second": 34}
